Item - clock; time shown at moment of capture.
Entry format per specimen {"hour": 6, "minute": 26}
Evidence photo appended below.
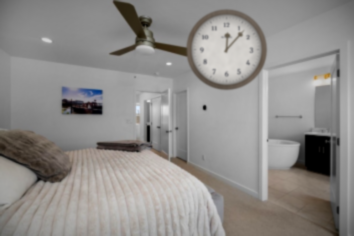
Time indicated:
{"hour": 12, "minute": 7}
